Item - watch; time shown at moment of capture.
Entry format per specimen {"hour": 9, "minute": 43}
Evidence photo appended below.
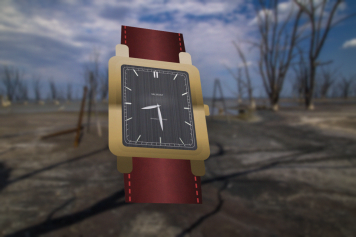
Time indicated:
{"hour": 8, "minute": 29}
